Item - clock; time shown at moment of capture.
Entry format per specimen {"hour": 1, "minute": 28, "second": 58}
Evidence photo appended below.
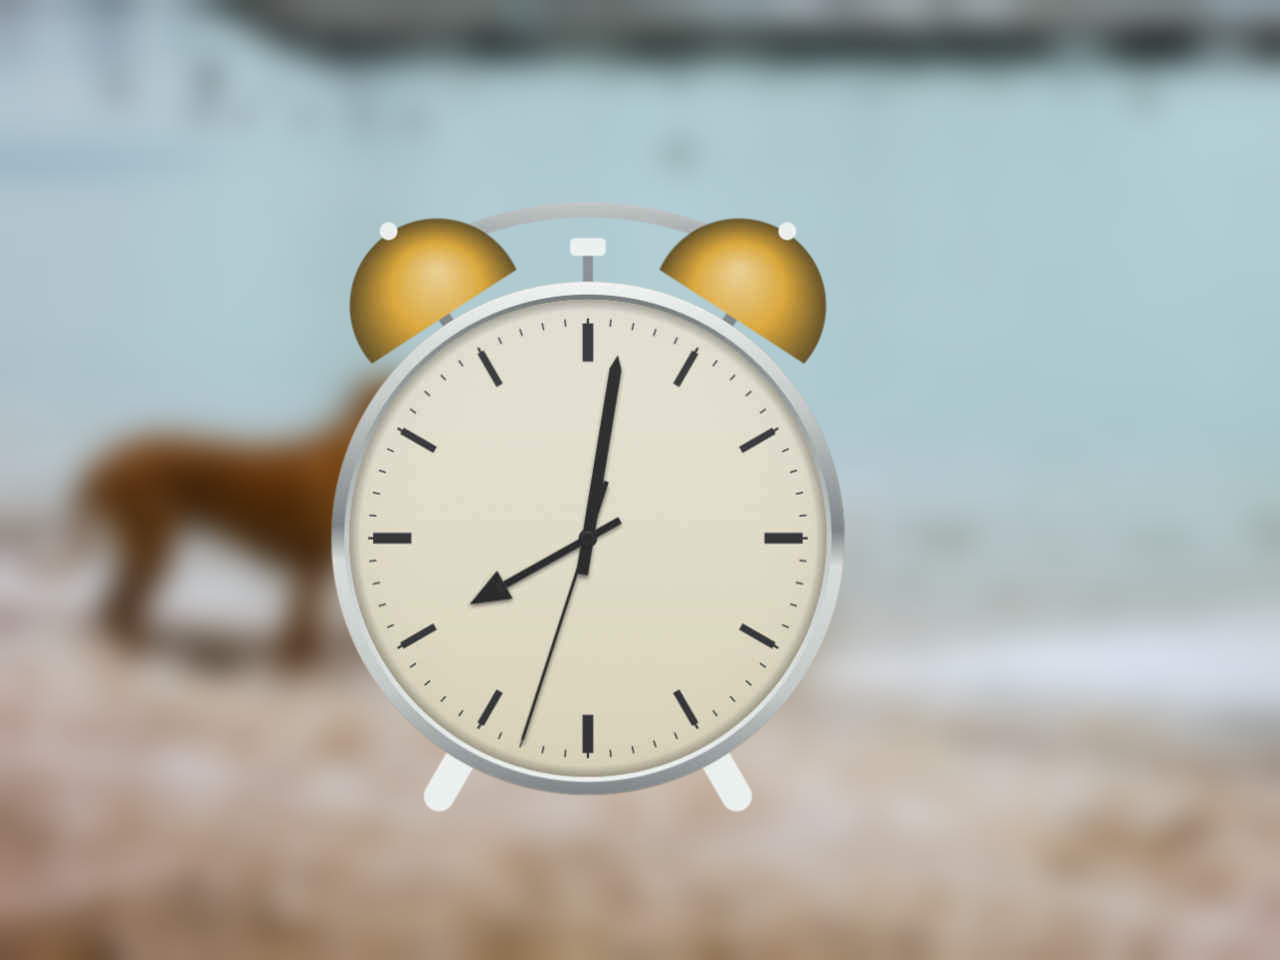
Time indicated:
{"hour": 8, "minute": 1, "second": 33}
